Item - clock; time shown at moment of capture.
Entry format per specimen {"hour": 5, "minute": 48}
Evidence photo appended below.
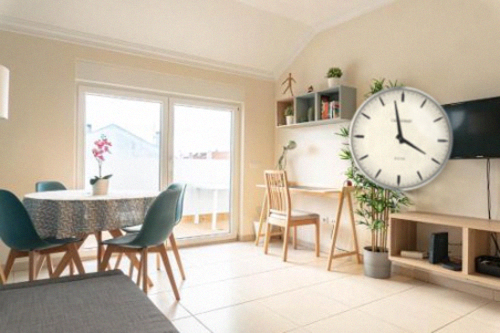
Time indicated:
{"hour": 3, "minute": 58}
